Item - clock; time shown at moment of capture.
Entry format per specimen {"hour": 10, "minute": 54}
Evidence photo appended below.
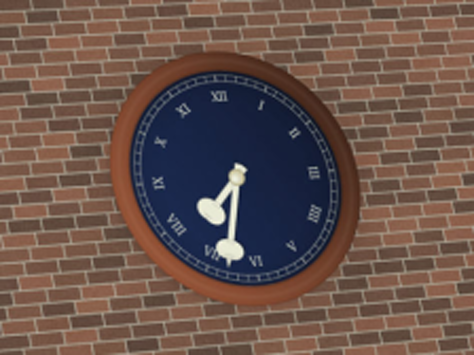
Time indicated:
{"hour": 7, "minute": 33}
